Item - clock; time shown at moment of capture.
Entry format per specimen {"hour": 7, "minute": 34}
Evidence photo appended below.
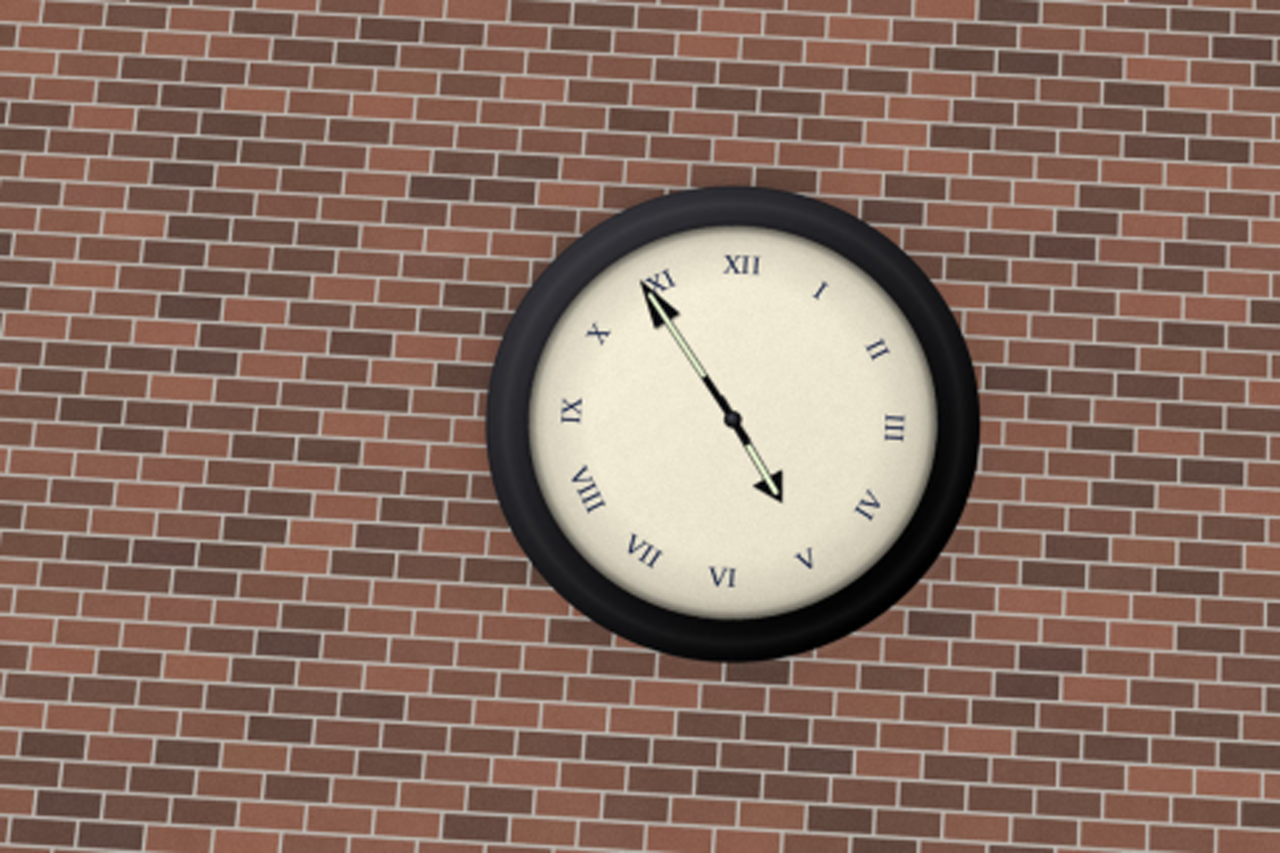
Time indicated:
{"hour": 4, "minute": 54}
